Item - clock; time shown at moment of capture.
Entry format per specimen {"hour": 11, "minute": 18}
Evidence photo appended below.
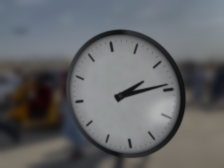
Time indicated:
{"hour": 2, "minute": 14}
